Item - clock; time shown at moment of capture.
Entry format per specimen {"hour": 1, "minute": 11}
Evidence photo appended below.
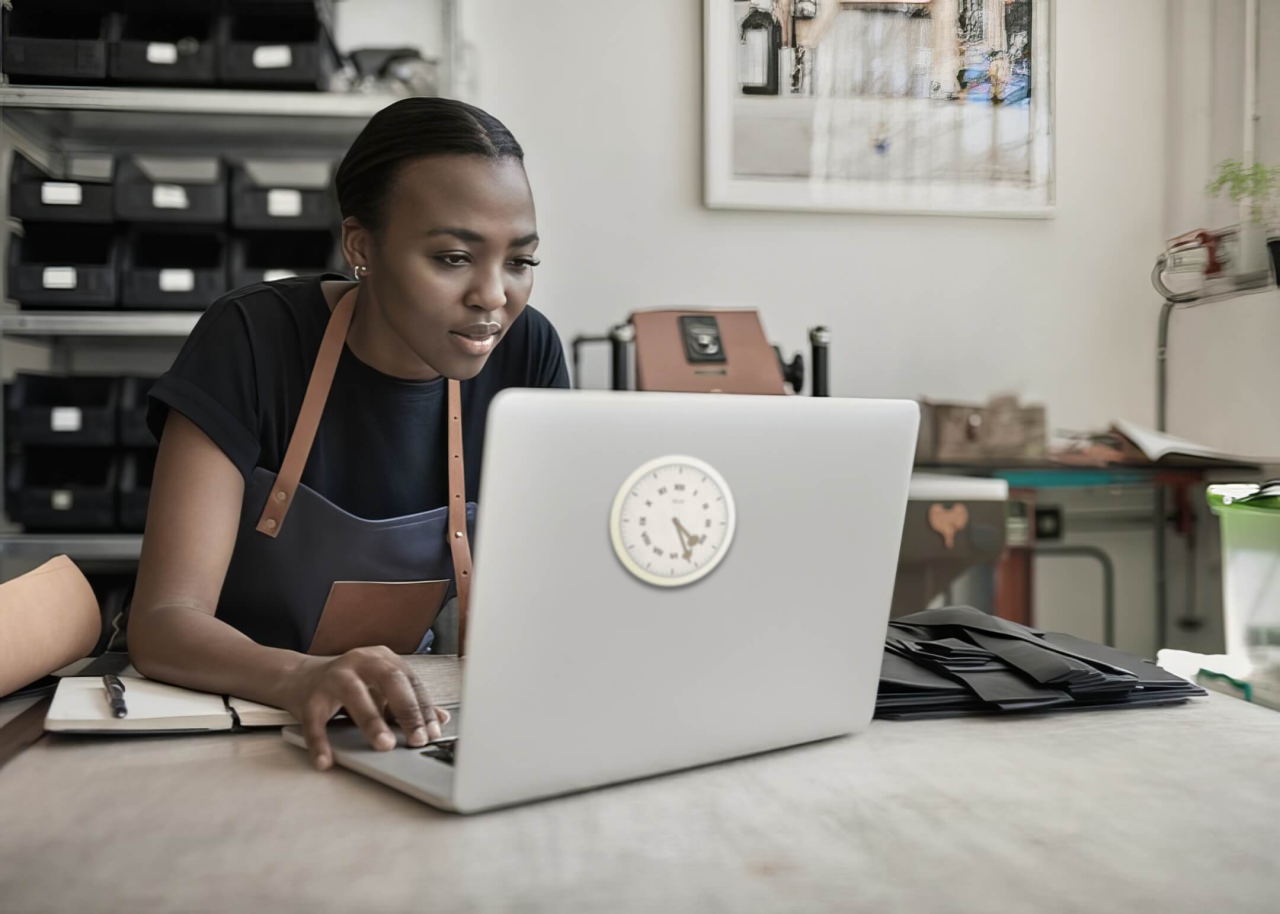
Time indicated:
{"hour": 4, "minute": 26}
